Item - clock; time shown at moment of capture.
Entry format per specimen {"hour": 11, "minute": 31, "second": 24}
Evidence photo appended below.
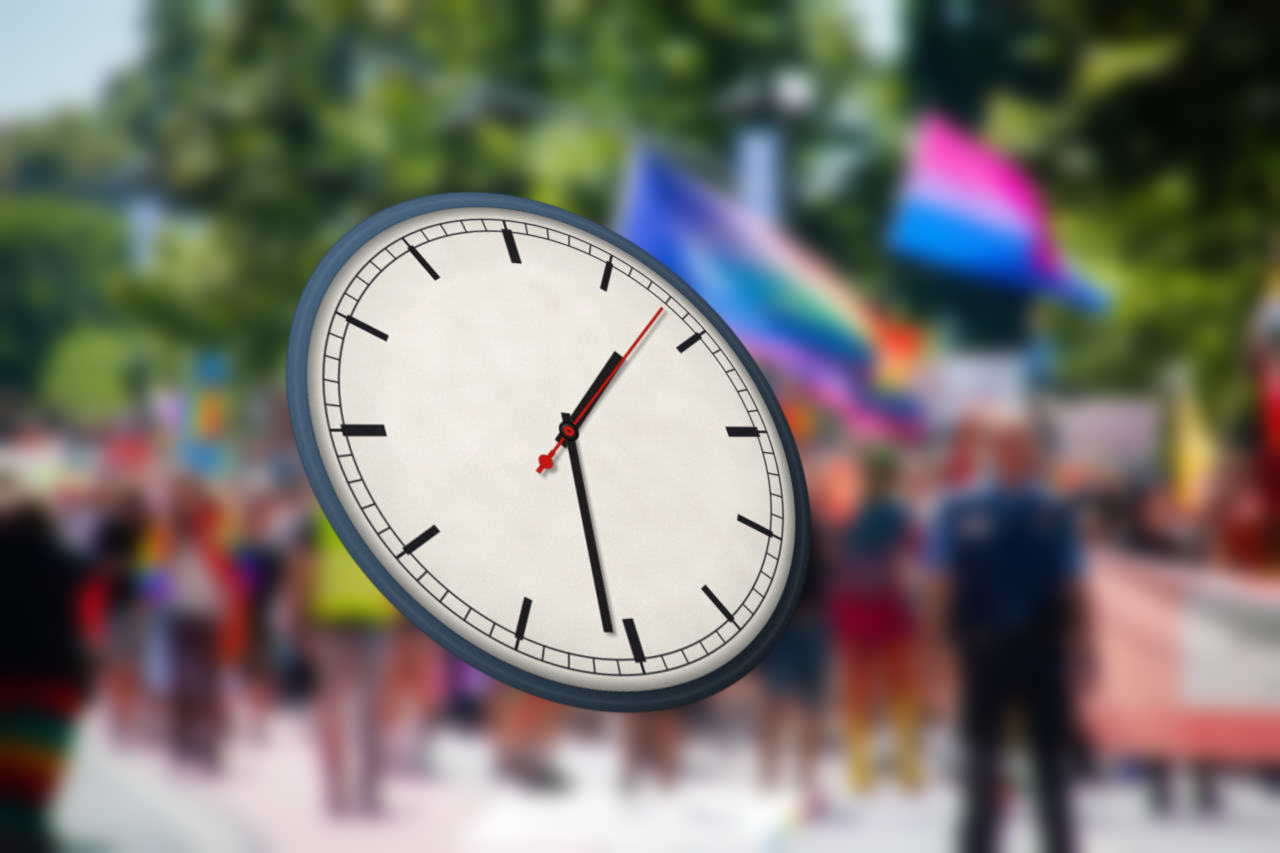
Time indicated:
{"hour": 1, "minute": 31, "second": 8}
